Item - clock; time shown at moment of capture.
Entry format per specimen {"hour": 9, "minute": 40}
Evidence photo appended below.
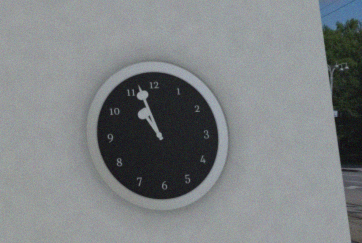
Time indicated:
{"hour": 10, "minute": 57}
